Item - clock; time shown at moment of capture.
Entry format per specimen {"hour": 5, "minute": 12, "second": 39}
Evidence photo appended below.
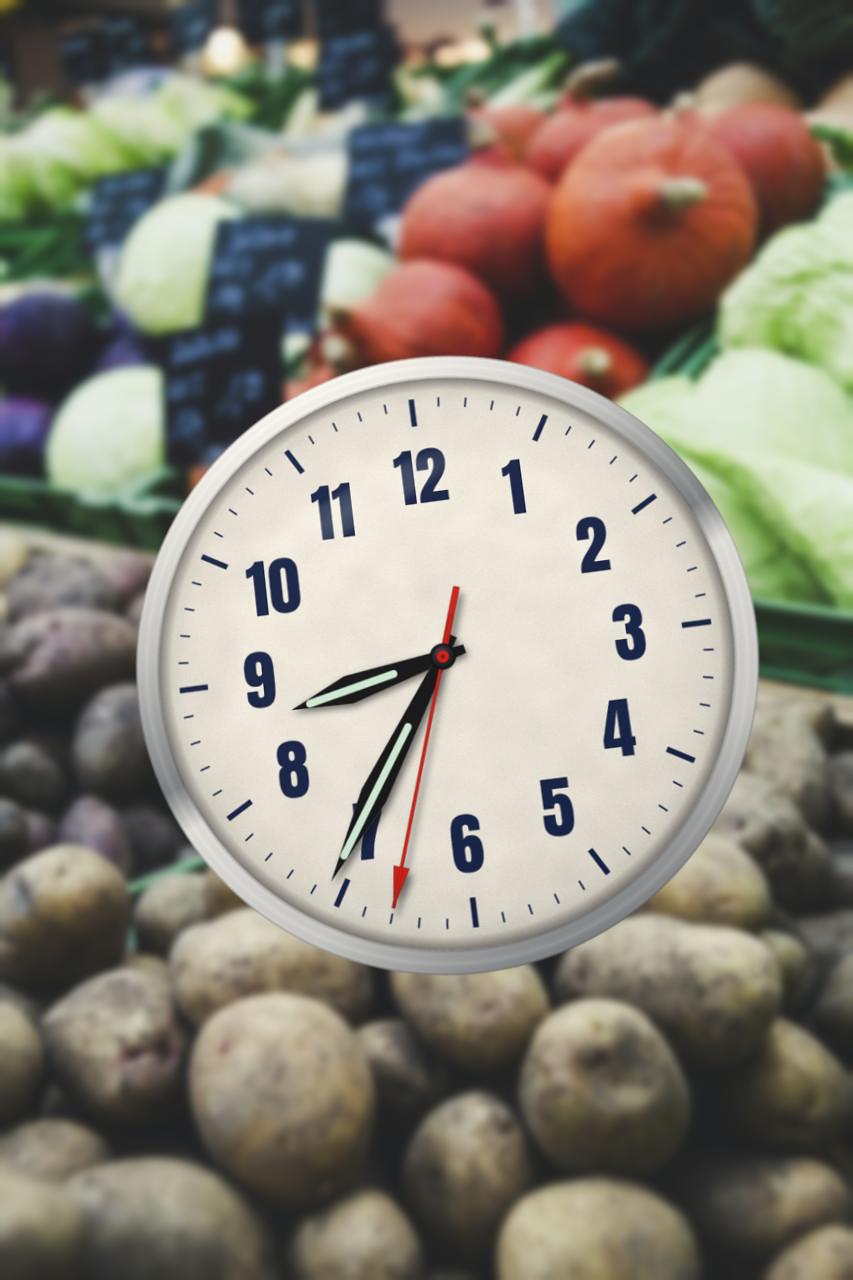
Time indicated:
{"hour": 8, "minute": 35, "second": 33}
